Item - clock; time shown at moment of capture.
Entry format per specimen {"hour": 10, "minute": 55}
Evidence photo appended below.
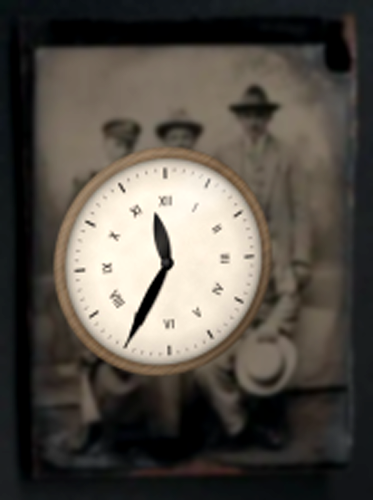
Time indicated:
{"hour": 11, "minute": 35}
